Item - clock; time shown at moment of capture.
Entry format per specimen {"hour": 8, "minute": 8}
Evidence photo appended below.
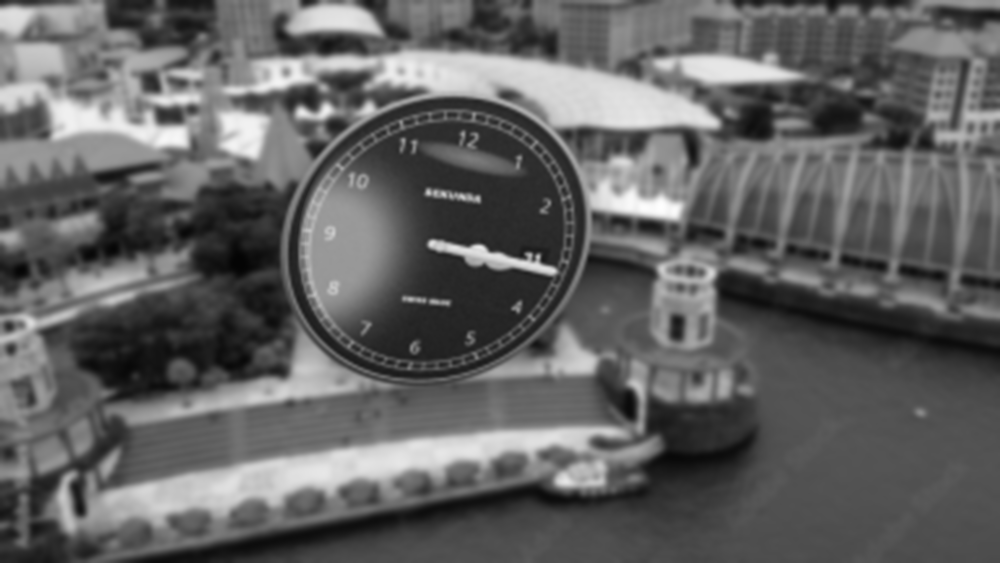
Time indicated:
{"hour": 3, "minute": 16}
